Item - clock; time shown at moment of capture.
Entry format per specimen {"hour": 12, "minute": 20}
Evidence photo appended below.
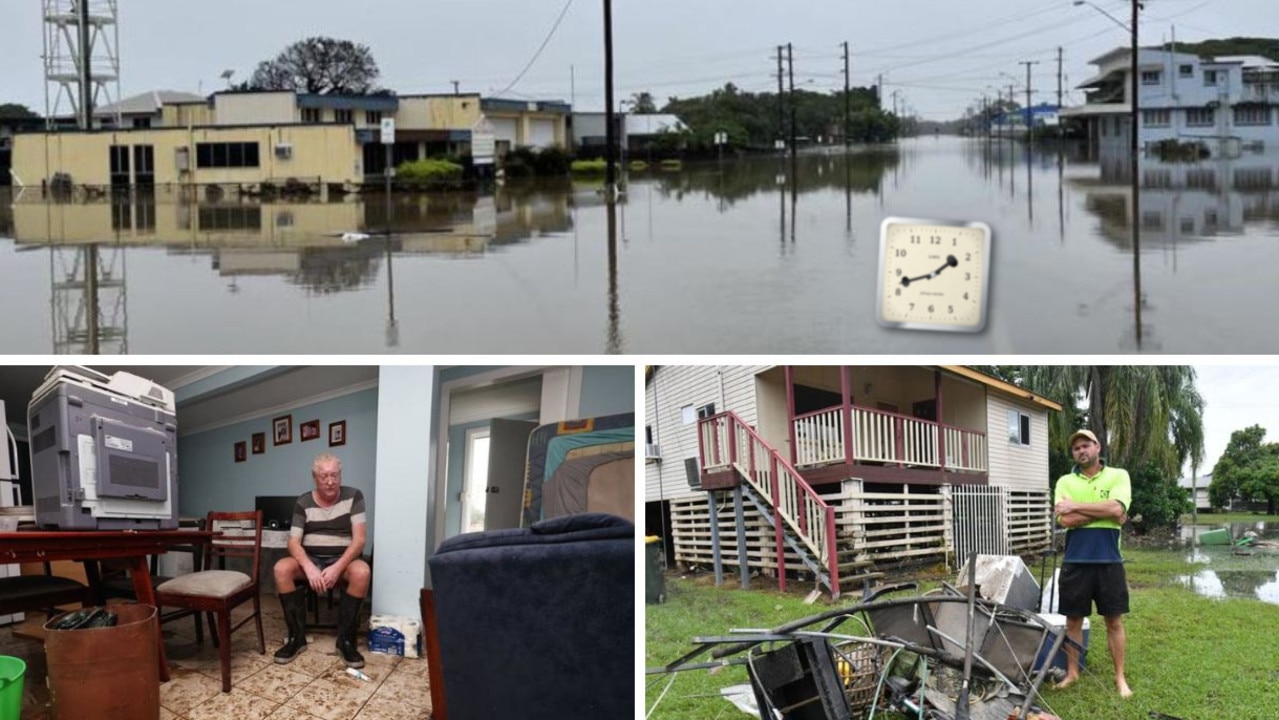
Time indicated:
{"hour": 1, "minute": 42}
